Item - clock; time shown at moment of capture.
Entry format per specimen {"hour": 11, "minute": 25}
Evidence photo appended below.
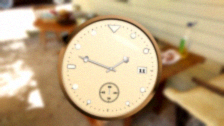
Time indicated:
{"hour": 1, "minute": 48}
